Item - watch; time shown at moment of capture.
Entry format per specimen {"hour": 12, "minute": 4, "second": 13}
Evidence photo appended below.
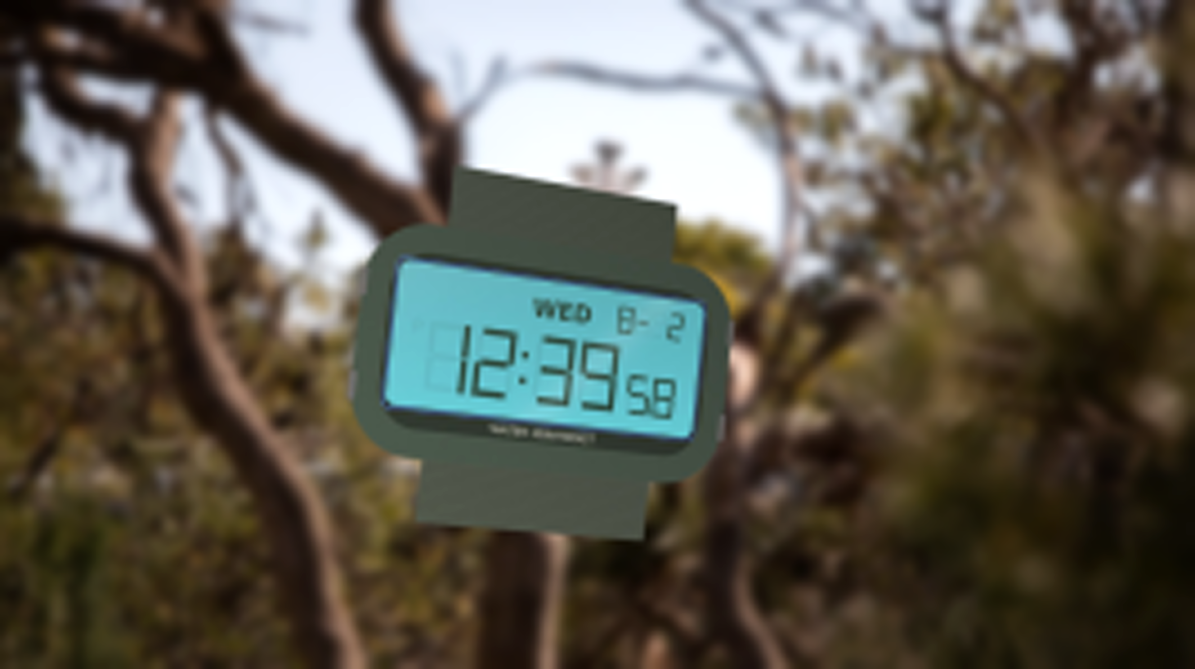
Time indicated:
{"hour": 12, "minute": 39, "second": 58}
